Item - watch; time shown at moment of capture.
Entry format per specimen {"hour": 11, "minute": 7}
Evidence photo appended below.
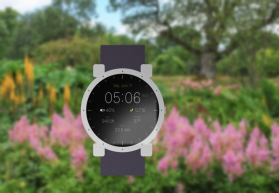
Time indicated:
{"hour": 5, "minute": 6}
